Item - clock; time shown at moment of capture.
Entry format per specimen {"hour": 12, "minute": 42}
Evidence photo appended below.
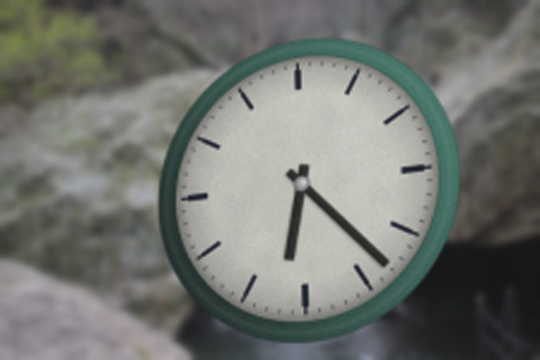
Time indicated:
{"hour": 6, "minute": 23}
